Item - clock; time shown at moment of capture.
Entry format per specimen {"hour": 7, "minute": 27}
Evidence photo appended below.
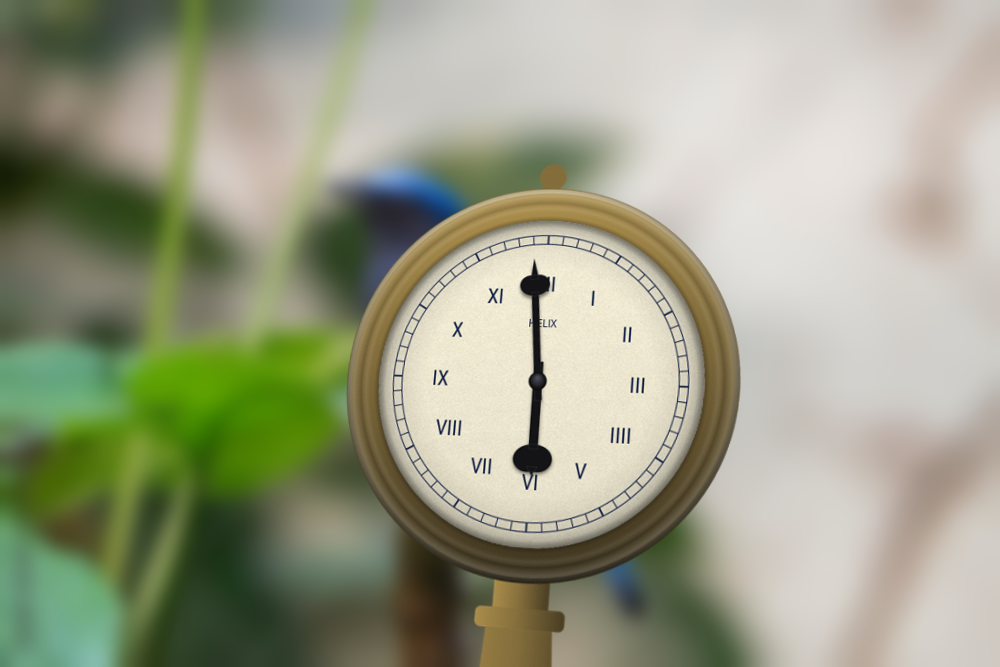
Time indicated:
{"hour": 5, "minute": 59}
